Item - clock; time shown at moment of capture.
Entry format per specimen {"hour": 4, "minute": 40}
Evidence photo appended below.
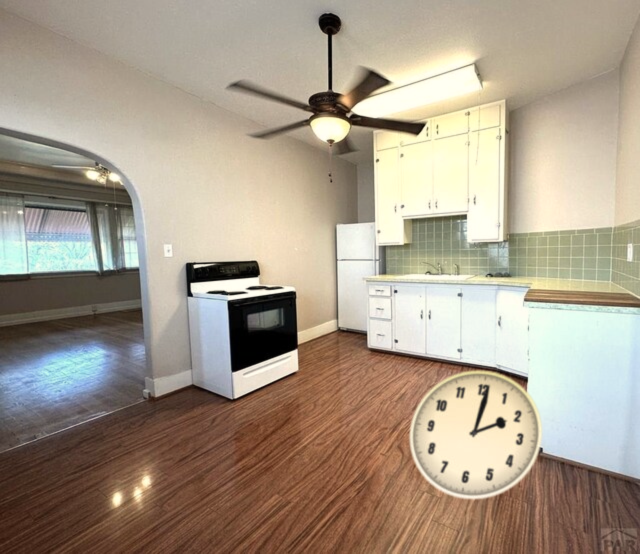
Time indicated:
{"hour": 2, "minute": 1}
